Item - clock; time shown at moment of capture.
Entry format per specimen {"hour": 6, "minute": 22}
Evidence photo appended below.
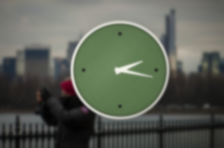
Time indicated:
{"hour": 2, "minute": 17}
